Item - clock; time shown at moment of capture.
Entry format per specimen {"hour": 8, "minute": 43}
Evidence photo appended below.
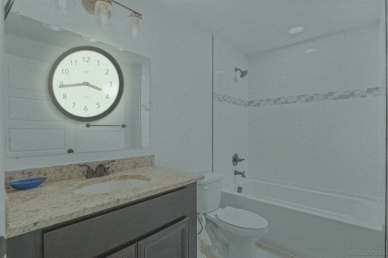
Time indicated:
{"hour": 3, "minute": 44}
